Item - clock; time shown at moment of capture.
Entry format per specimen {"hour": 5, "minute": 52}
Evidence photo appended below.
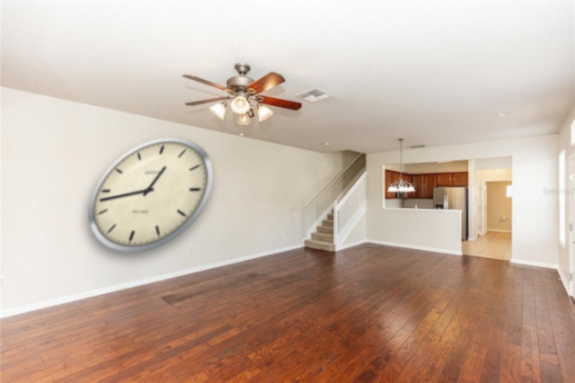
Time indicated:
{"hour": 12, "minute": 43}
